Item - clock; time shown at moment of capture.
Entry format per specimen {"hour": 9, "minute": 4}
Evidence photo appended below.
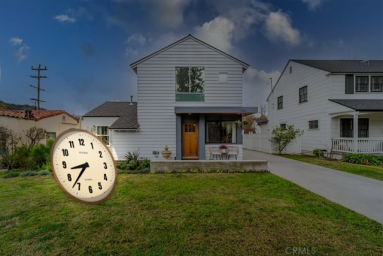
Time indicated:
{"hour": 8, "minute": 37}
